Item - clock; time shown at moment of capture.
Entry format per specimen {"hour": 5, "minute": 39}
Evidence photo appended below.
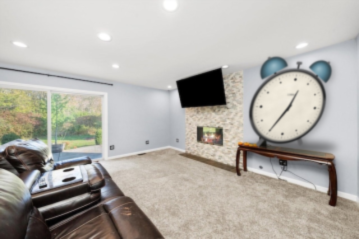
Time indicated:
{"hour": 12, "minute": 35}
